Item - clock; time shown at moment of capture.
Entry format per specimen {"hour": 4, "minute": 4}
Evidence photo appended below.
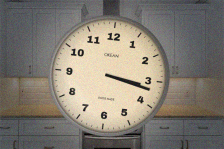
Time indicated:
{"hour": 3, "minute": 17}
